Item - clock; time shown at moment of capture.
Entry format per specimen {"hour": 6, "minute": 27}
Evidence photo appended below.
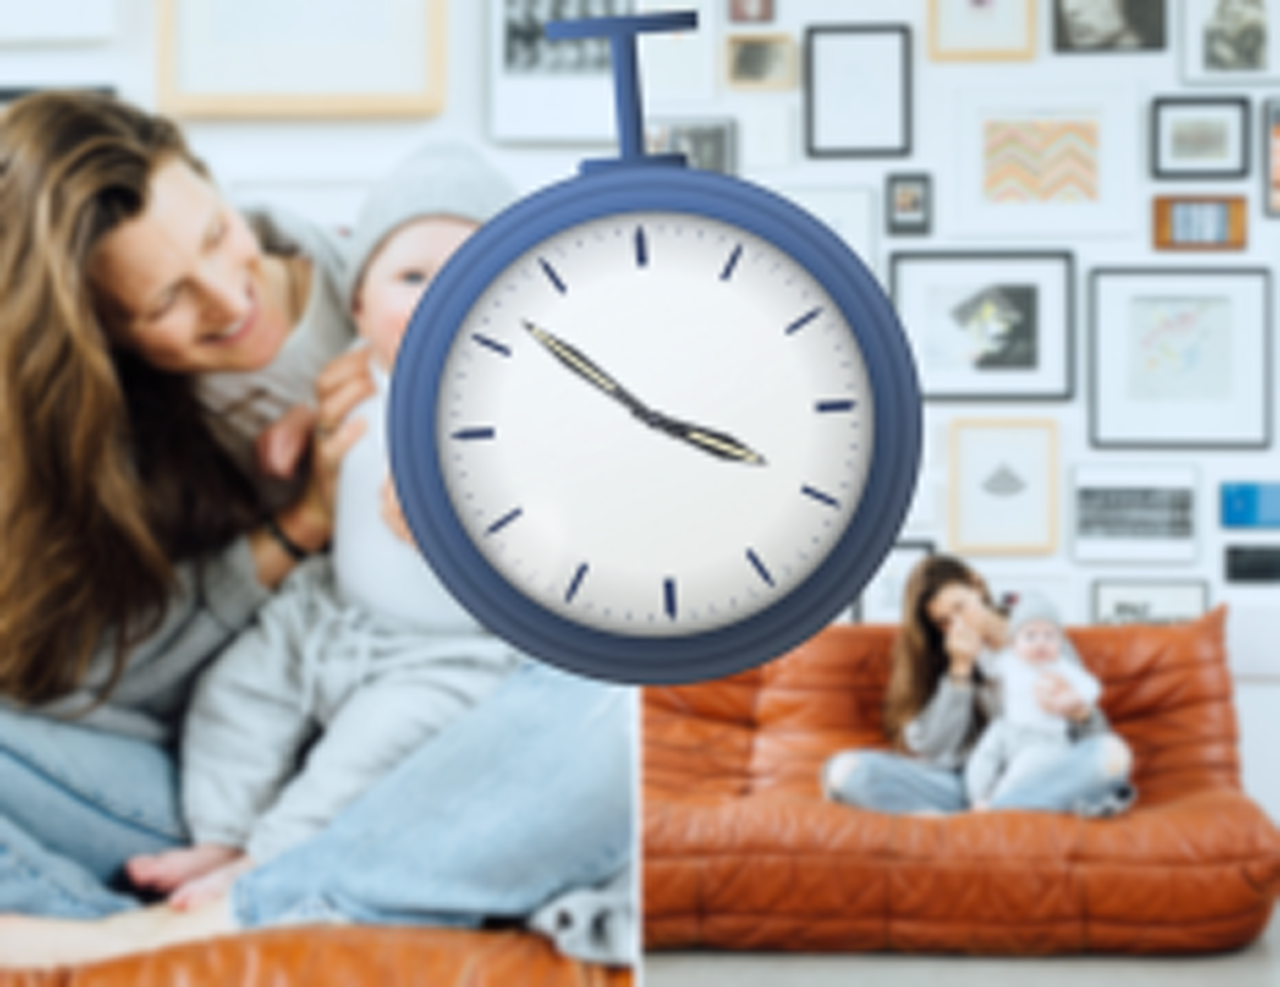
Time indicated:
{"hour": 3, "minute": 52}
